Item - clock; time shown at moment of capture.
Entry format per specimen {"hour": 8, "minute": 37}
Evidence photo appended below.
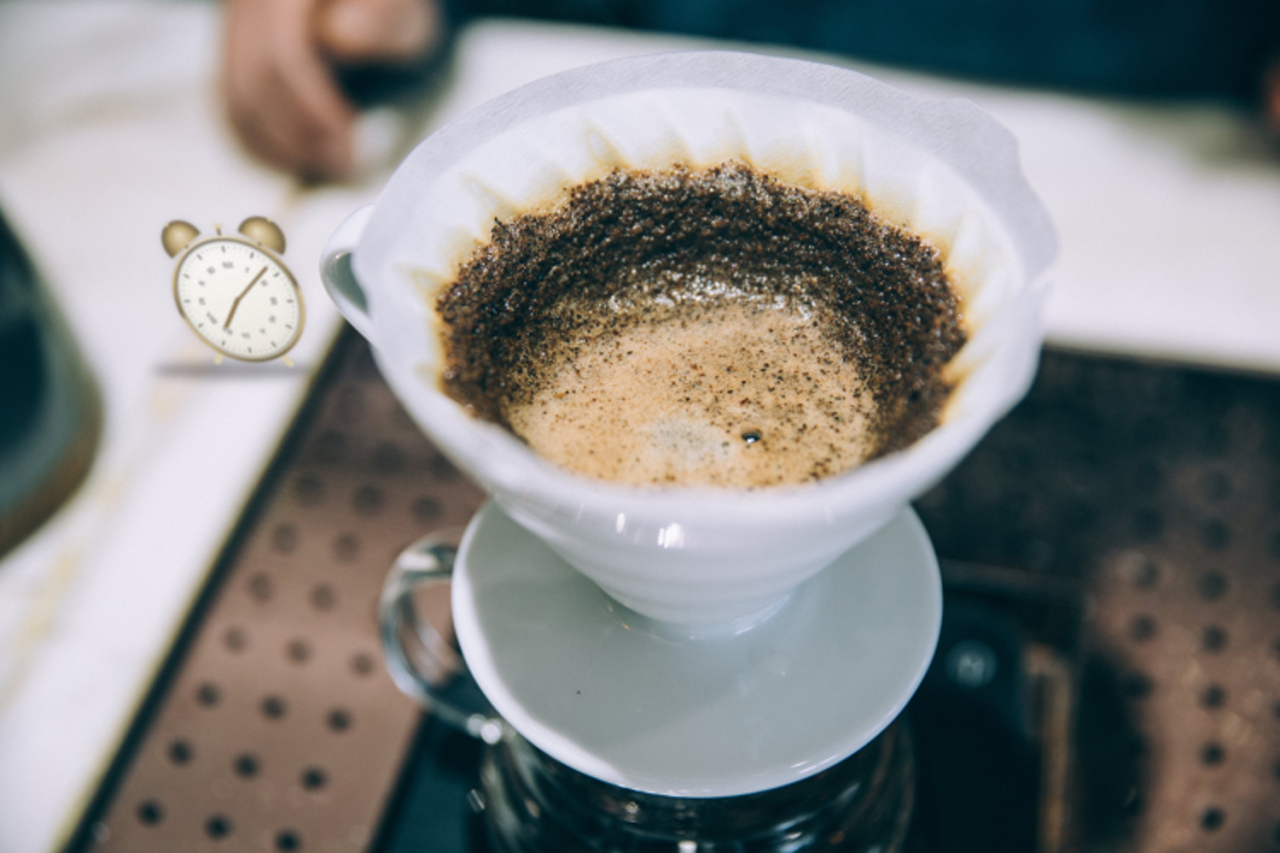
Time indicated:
{"hour": 7, "minute": 8}
